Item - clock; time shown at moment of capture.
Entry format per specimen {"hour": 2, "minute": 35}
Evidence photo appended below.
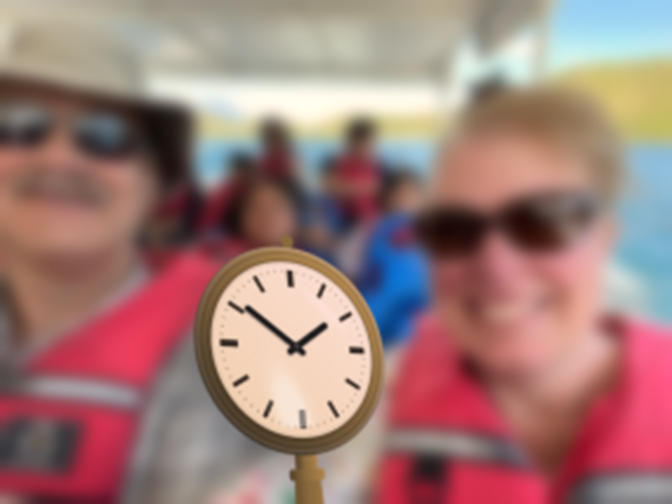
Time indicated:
{"hour": 1, "minute": 51}
